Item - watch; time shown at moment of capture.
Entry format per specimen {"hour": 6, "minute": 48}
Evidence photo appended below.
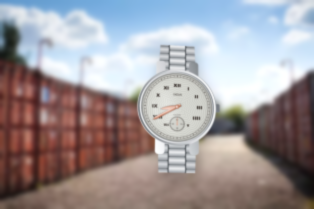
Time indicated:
{"hour": 8, "minute": 40}
